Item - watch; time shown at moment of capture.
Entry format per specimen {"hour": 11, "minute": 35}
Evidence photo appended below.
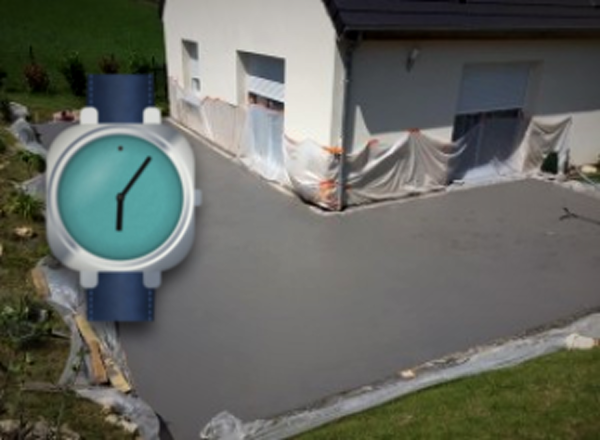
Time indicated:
{"hour": 6, "minute": 6}
